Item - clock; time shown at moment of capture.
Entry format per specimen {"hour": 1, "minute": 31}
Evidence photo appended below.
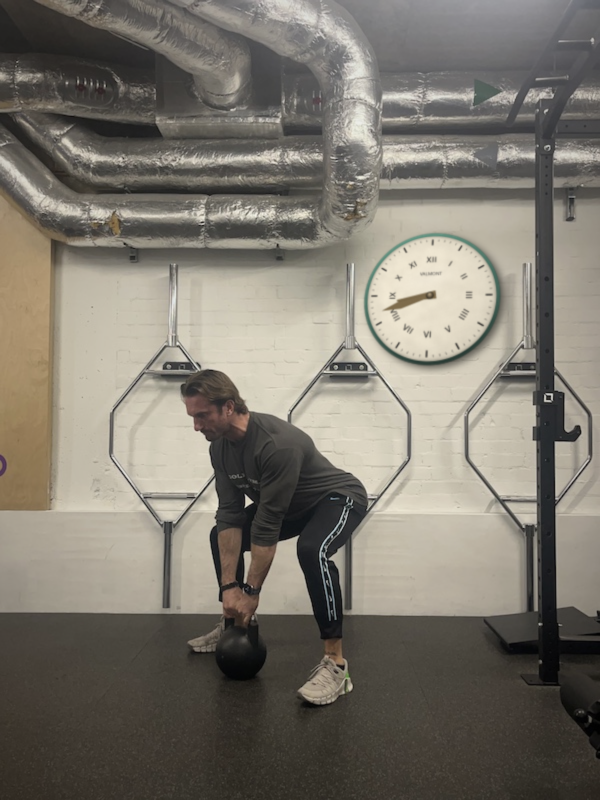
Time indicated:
{"hour": 8, "minute": 42}
